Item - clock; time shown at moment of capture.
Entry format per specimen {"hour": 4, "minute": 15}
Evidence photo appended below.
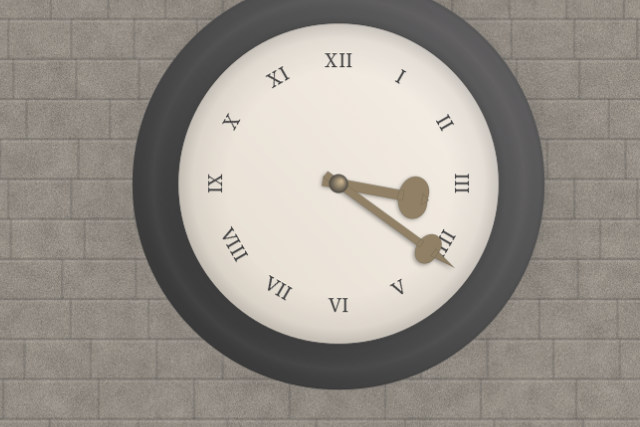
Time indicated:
{"hour": 3, "minute": 21}
